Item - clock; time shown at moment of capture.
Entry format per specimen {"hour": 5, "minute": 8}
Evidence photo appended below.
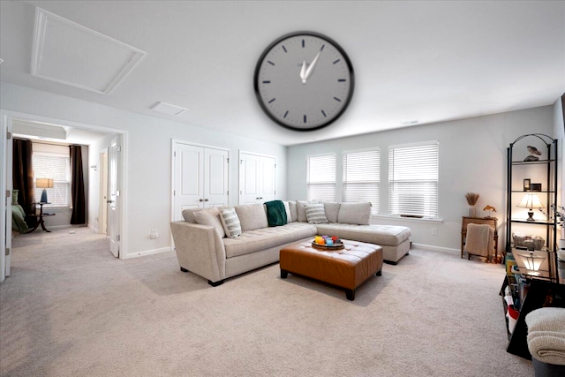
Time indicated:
{"hour": 12, "minute": 5}
